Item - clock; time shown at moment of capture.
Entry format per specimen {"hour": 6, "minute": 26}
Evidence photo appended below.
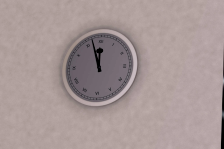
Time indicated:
{"hour": 11, "minute": 57}
